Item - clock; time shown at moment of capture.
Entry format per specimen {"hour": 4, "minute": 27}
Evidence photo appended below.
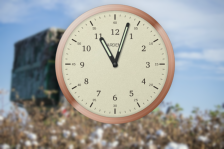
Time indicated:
{"hour": 11, "minute": 3}
